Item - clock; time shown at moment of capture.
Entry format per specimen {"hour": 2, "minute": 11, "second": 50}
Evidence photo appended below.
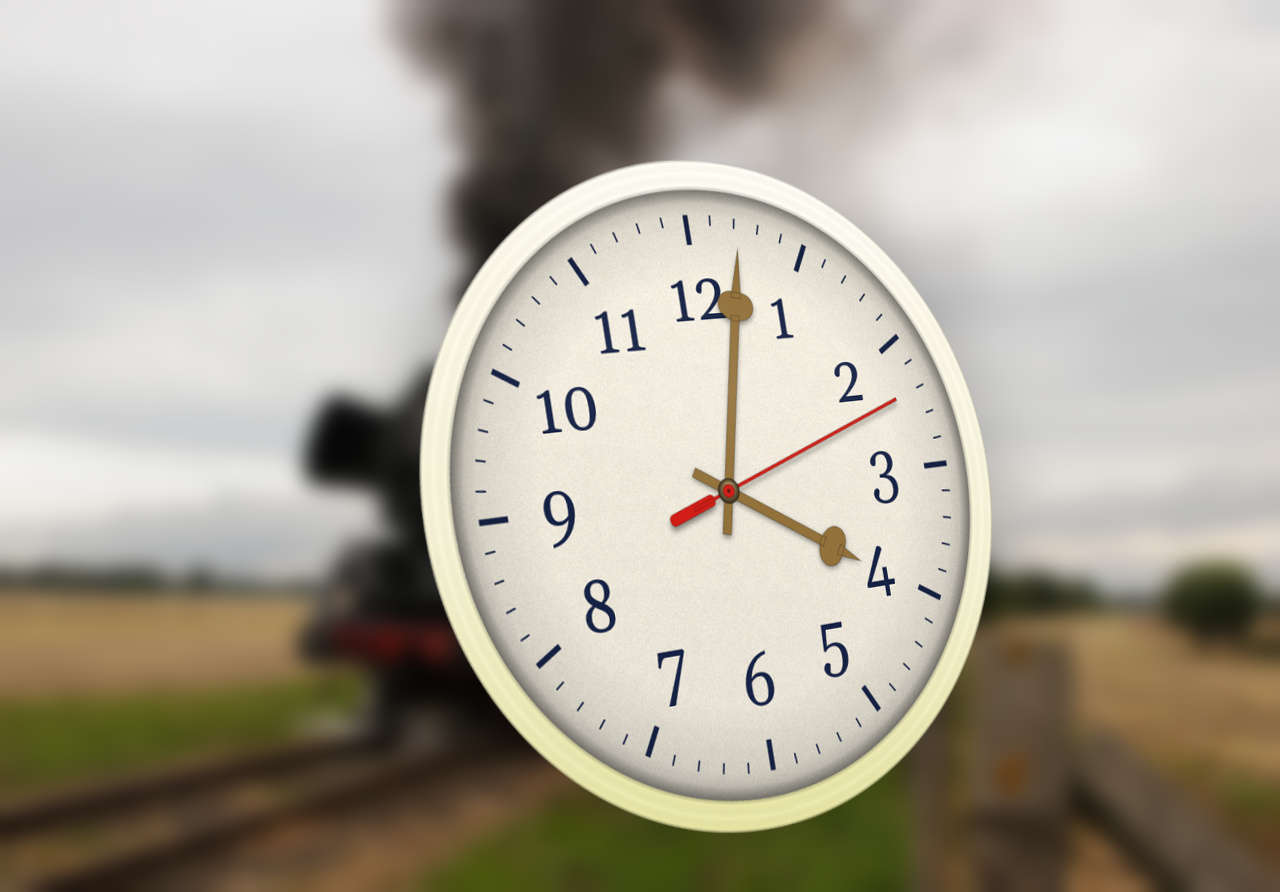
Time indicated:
{"hour": 4, "minute": 2, "second": 12}
